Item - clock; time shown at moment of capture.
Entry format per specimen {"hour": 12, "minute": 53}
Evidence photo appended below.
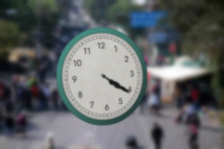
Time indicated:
{"hour": 4, "minute": 21}
